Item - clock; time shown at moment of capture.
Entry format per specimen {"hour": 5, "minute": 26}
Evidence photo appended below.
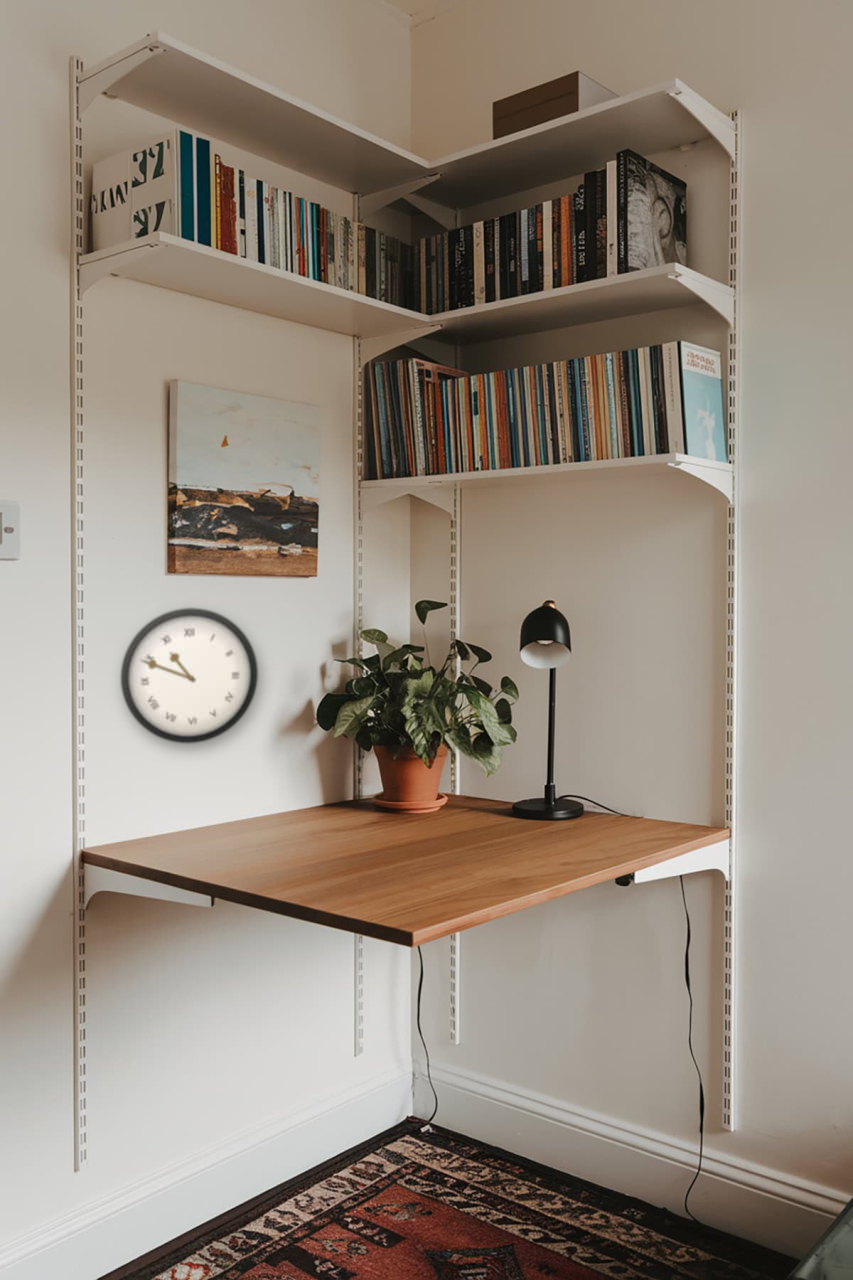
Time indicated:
{"hour": 10, "minute": 49}
